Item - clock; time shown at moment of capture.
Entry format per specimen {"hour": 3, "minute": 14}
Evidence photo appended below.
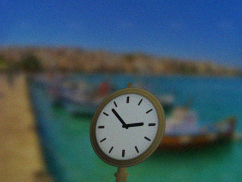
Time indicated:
{"hour": 2, "minute": 53}
